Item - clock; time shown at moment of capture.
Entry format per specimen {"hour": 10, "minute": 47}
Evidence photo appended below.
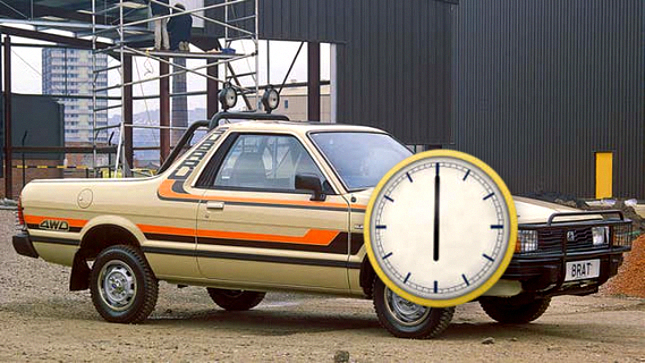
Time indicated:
{"hour": 6, "minute": 0}
